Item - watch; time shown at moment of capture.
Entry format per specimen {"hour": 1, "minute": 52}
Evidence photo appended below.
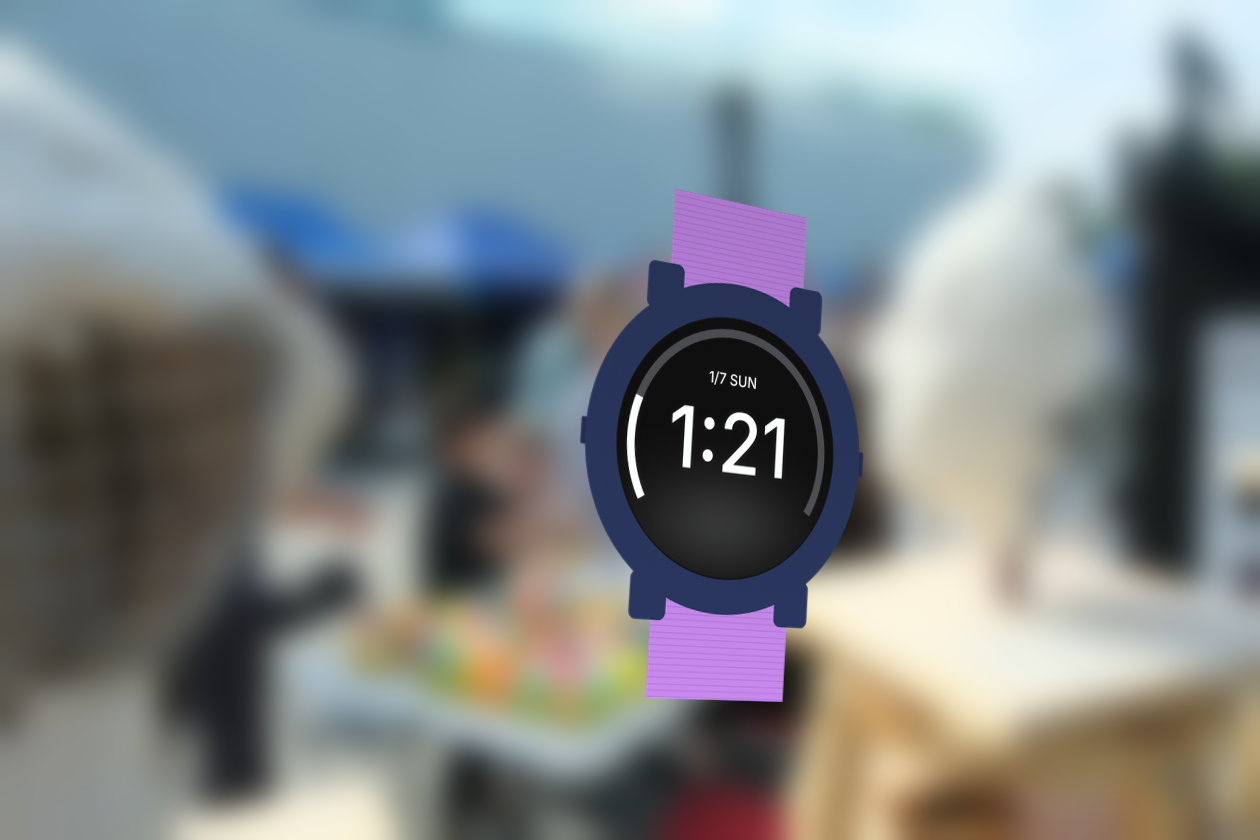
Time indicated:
{"hour": 1, "minute": 21}
